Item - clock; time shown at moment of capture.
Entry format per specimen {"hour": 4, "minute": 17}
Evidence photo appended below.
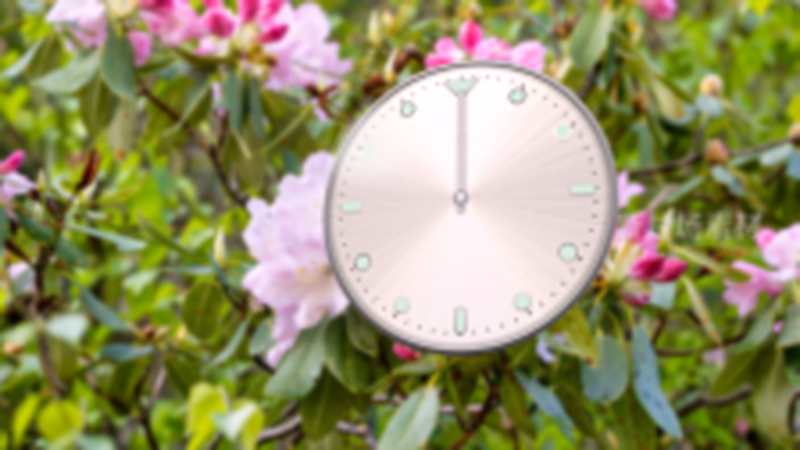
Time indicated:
{"hour": 12, "minute": 0}
